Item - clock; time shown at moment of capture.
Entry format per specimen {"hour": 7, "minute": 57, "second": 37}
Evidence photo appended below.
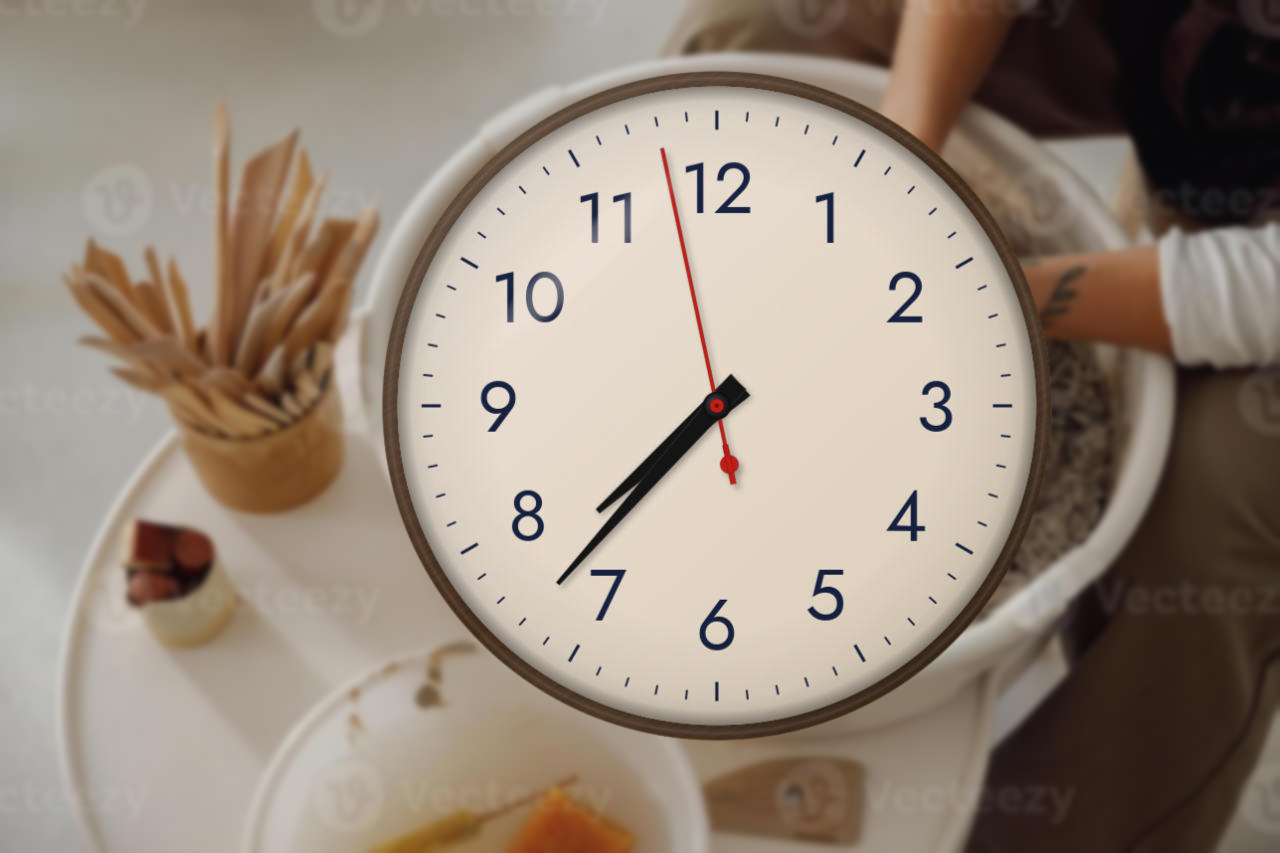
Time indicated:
{"hour": 7, "minute": 36, "second": 58}
